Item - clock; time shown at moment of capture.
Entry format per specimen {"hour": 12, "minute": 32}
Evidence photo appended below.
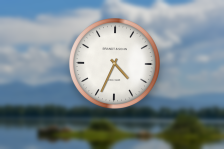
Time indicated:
{"hour": 4, "minute": 34}
